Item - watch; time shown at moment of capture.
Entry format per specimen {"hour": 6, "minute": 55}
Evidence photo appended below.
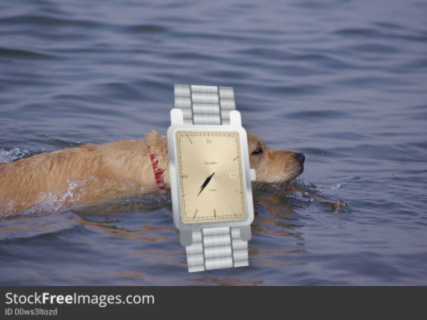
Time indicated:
{"hour": 7, "minute": 37}
